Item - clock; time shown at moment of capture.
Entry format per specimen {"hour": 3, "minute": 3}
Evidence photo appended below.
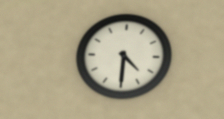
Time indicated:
{"hour": 4, "minute": 30}
